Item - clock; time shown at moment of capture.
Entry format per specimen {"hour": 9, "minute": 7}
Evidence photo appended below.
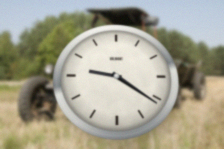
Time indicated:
{"hour": 9, "minute": 21}
